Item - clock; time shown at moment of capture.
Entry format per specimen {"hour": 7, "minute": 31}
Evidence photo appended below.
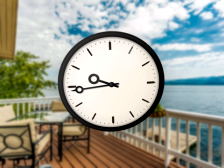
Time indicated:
{"hour": 9, "minute": 44}
